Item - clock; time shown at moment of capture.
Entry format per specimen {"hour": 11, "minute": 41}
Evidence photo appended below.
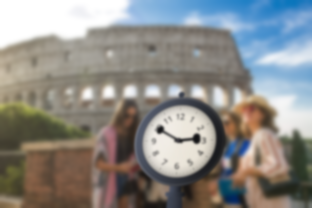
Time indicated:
{"hour": 2, "minute": 50}
